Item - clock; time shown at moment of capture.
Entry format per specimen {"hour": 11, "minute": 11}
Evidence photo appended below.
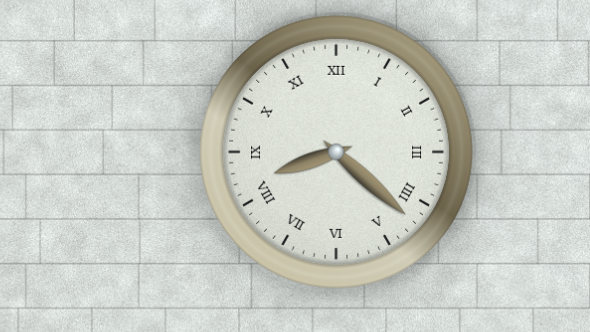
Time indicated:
{"hour": 8, "minute": 22}
